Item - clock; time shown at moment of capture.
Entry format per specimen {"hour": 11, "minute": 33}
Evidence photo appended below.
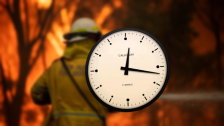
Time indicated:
{"hour": 12, "minute": 17}
